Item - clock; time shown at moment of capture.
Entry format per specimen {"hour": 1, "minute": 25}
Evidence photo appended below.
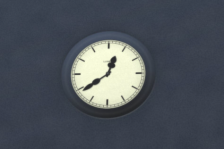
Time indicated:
{"hour": 12, "minute": 39}
